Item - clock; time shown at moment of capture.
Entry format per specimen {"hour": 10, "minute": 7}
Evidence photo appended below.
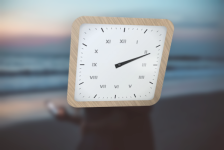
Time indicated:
{"hour": 2, "minute": 11}
